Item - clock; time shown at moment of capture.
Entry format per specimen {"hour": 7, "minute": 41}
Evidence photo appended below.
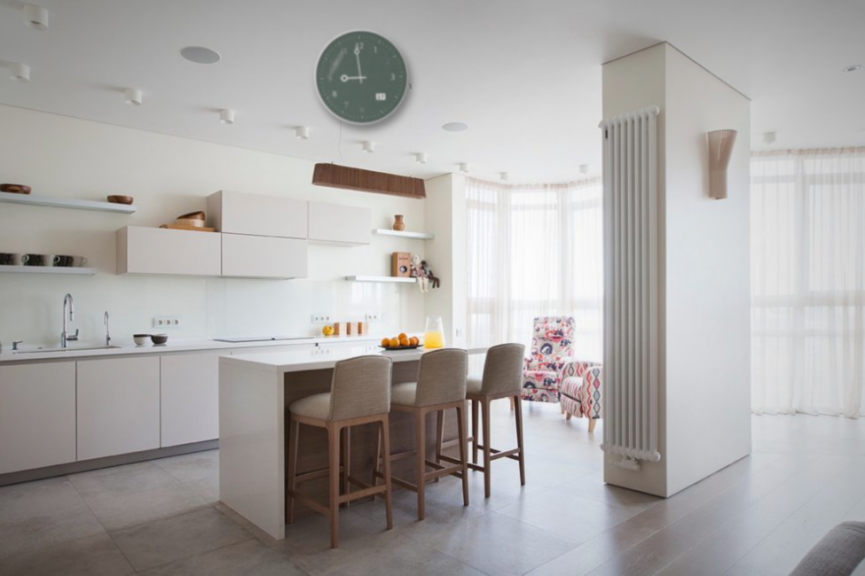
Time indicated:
{"hour": 8, "minute": 59}
